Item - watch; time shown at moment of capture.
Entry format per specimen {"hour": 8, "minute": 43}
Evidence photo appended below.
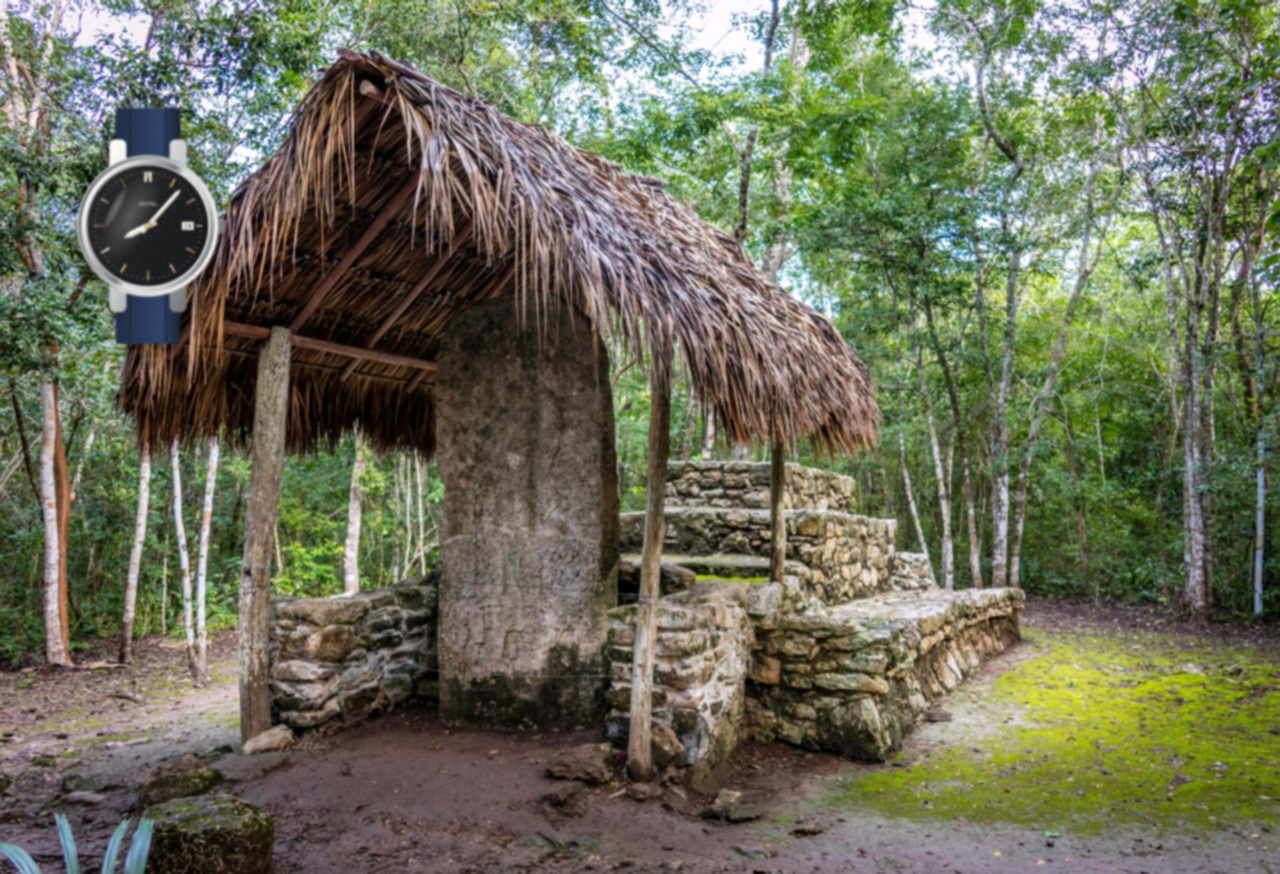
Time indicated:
{"hour": 8, "minute": 7}
